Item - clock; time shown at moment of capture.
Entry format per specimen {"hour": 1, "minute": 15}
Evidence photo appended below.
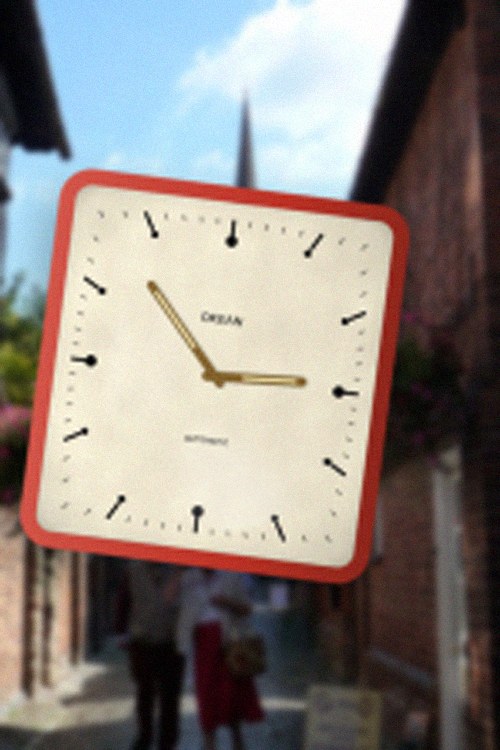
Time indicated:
{"hour": 2, "minute": 53}
